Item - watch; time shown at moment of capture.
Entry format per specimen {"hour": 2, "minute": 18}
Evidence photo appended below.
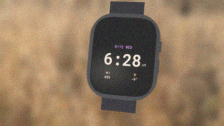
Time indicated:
{"hour": 6, "minute": 28}
